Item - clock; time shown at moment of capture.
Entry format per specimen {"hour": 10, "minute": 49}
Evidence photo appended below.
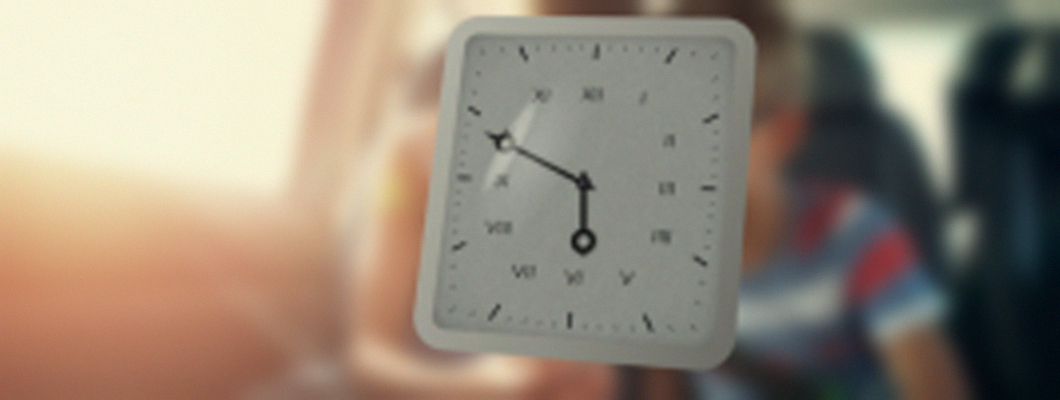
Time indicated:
{"hour": 5, "minute": 49}
